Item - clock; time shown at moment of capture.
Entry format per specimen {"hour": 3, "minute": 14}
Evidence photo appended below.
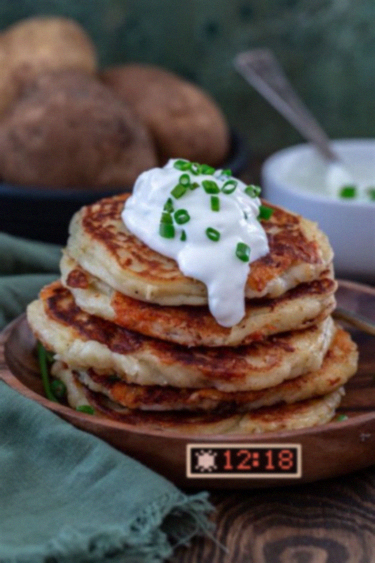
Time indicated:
{"hour": 12, "minute": 18}
